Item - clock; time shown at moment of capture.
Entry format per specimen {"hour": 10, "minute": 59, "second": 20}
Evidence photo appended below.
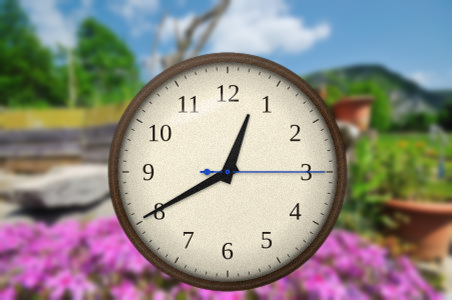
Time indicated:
{"hour": 12, "minute": 40, "second": 15}
